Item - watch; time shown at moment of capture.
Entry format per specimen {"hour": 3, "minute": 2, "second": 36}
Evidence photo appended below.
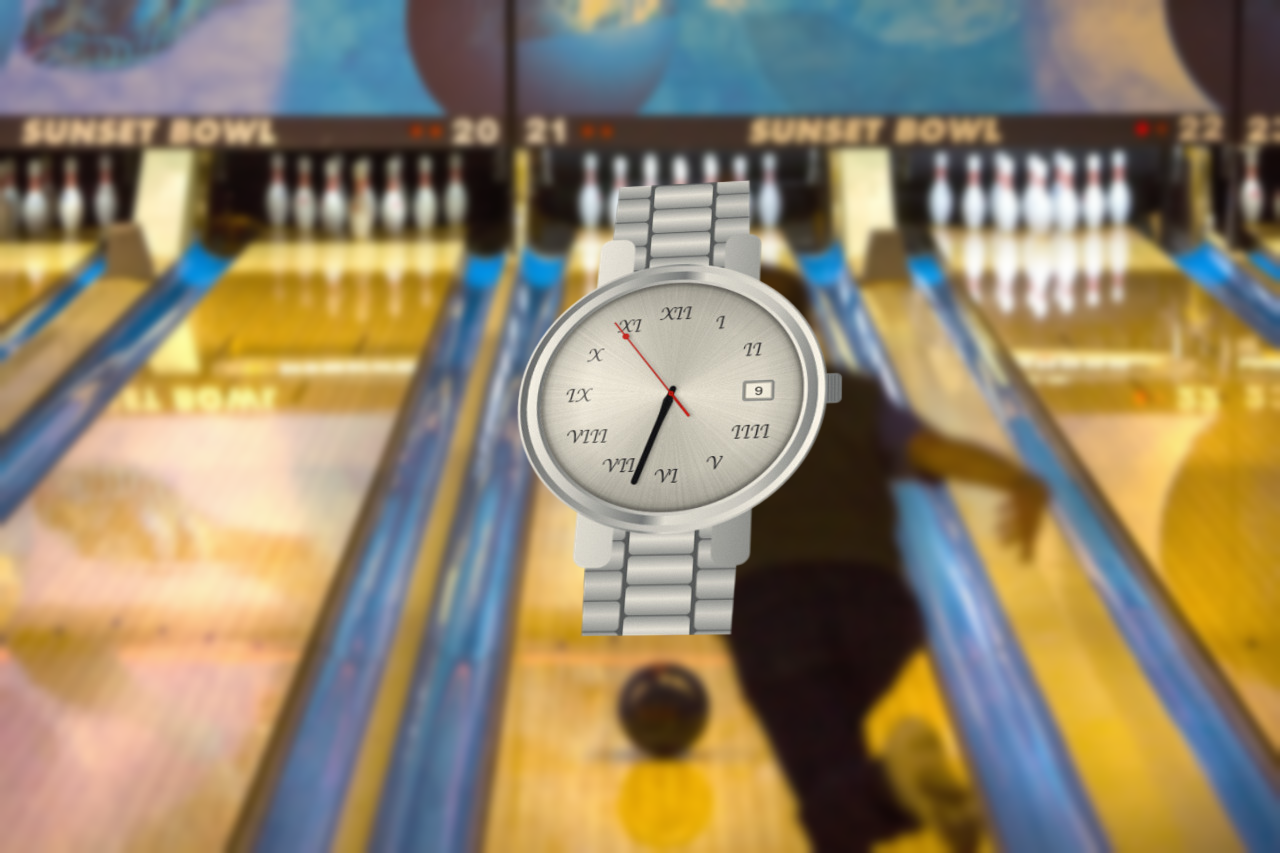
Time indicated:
{"hour": 6, "minute": 32, "second": 54}
